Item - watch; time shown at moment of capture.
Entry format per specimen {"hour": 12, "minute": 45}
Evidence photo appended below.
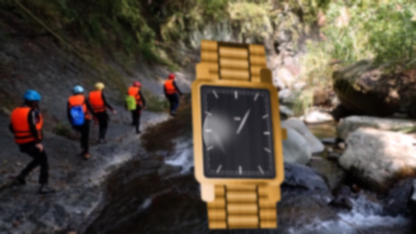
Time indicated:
{"hour": 1, "minute": 5}
